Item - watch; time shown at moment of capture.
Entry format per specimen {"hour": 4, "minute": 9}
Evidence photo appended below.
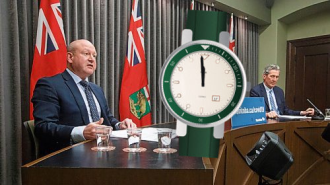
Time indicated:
{"hour": 11, "minute": 59}
